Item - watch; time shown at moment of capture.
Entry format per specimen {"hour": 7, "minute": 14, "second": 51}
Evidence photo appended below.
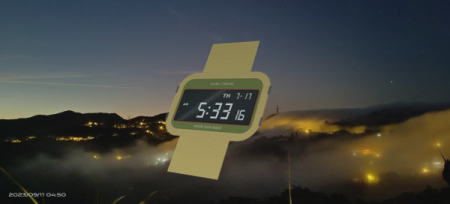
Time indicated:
{"hour": 5, "minute": 33, "second": 16}
